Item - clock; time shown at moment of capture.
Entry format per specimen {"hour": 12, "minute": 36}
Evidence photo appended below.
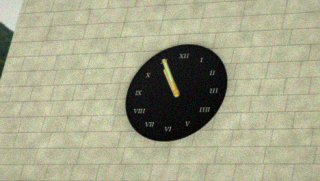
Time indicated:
{"hour": 10, "minute": 55}
